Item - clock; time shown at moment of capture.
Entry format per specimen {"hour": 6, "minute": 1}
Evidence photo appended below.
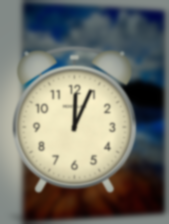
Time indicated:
{"hour": 12, "minute": 4}
